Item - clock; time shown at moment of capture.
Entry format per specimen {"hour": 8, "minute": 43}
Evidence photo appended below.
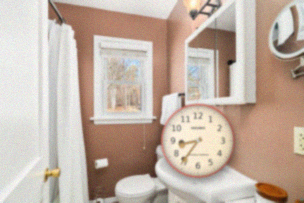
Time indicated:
{"hour": 8, "minute": 36}
